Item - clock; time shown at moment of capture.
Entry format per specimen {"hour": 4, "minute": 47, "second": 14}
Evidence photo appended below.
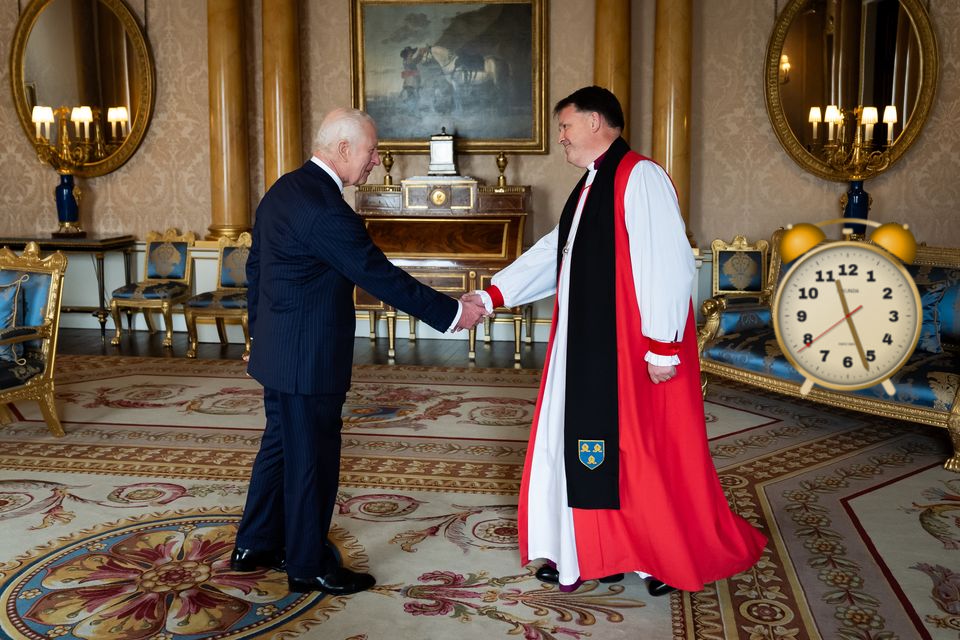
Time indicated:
{"hour": 11, "minute": 26, "second": 39}
